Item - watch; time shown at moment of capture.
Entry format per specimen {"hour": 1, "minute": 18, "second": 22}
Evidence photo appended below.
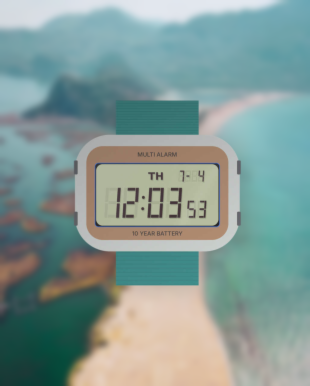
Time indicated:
{"hour": 12, "minute": 3, "second": 53}
